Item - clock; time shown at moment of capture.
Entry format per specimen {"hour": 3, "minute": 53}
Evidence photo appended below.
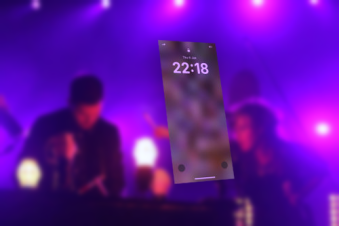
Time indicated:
{"hour": 22, "minute": 18}
